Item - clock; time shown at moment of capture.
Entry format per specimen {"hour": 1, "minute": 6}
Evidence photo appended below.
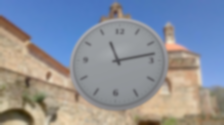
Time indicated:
{"hour": 11, "minute": 13}
